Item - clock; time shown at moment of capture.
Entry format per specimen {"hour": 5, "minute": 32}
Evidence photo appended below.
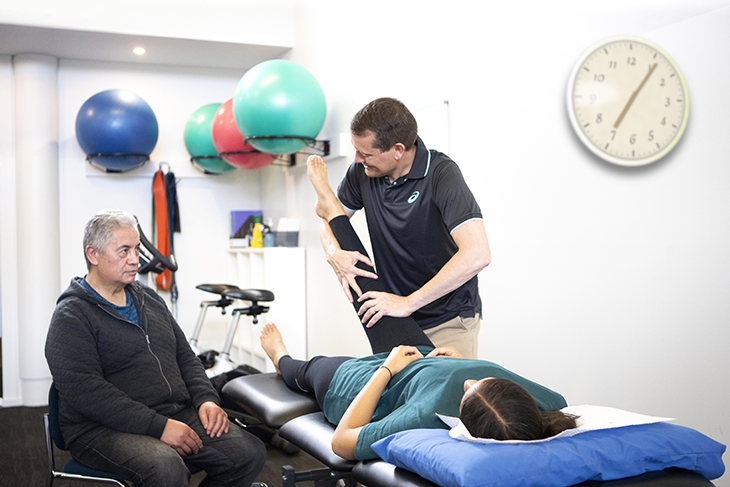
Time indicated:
{"hour": 7, "minute": 6}
